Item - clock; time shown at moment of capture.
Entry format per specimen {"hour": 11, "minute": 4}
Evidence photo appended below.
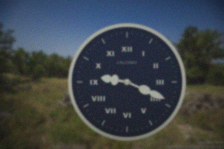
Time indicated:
{"hour": 9, "minute": 19}
